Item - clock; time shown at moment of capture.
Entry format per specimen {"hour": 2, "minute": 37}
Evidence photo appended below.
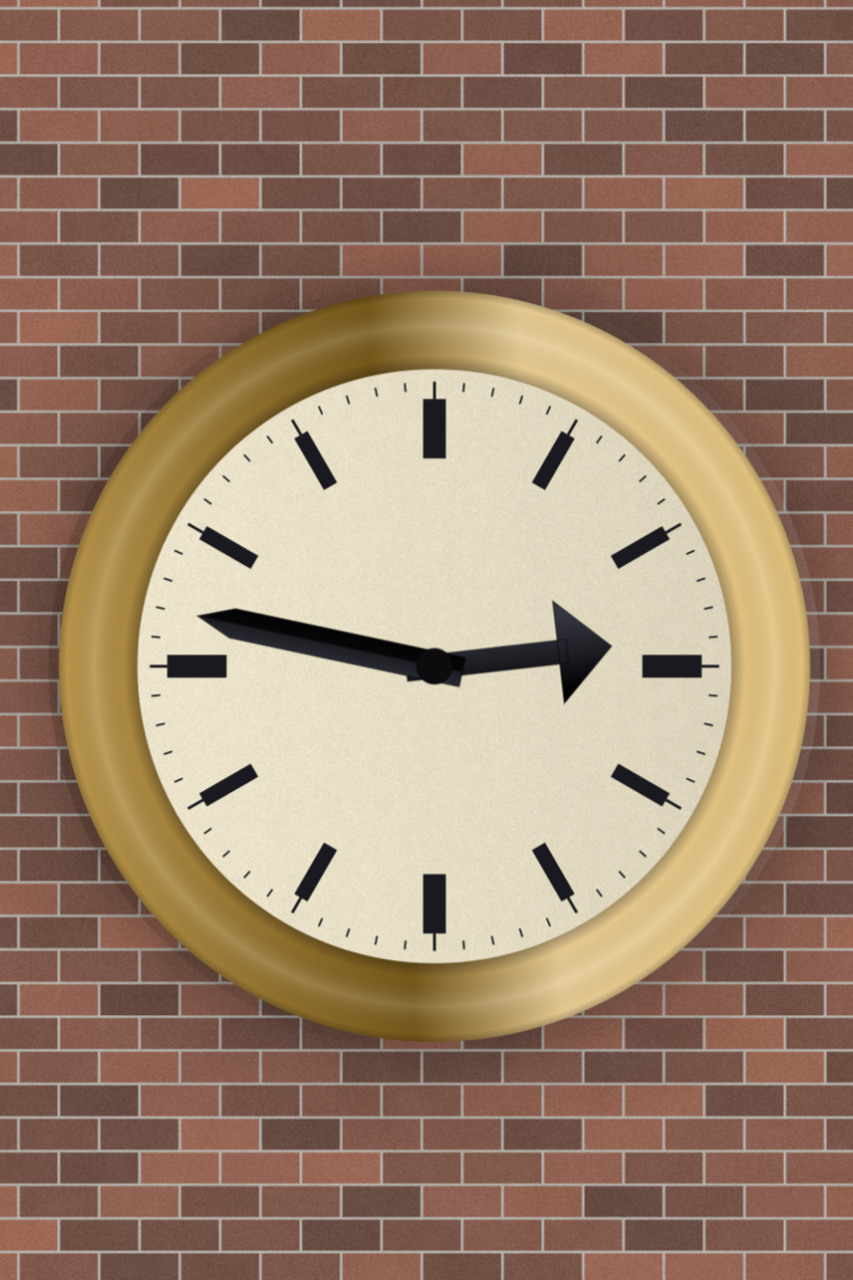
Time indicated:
{"hour": 2, "minute": 47}
